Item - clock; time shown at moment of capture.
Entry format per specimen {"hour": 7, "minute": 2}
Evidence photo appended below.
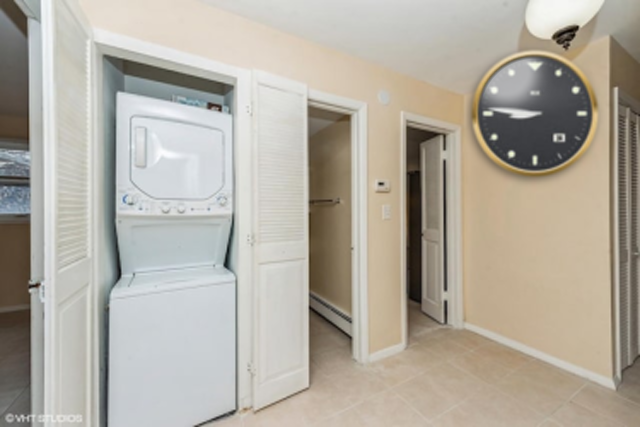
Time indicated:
{"hour": 8, "minute": 46}
